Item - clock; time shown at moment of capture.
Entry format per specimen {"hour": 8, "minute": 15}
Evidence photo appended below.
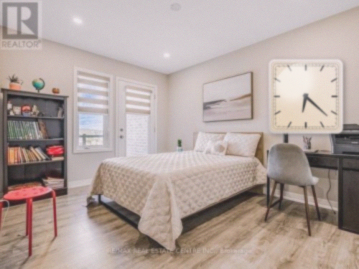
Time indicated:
{"hour": 6, "minute": 22}
